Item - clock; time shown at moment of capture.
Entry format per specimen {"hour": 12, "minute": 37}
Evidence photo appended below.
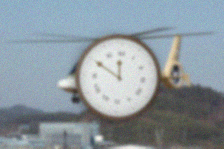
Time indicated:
{"hour": 11, "minute": 50}
